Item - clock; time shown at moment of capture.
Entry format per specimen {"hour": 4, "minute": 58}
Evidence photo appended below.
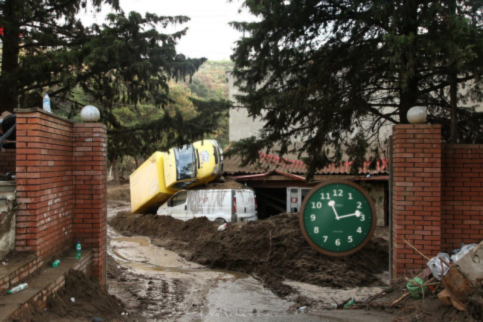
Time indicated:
{"hour": 11, "minute": 13}
